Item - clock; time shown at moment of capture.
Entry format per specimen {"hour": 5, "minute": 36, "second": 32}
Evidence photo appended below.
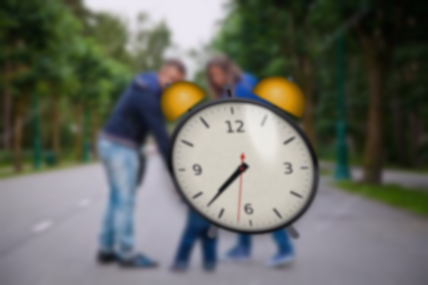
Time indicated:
{"hour": 7, "minute": 37, "second": 32}
